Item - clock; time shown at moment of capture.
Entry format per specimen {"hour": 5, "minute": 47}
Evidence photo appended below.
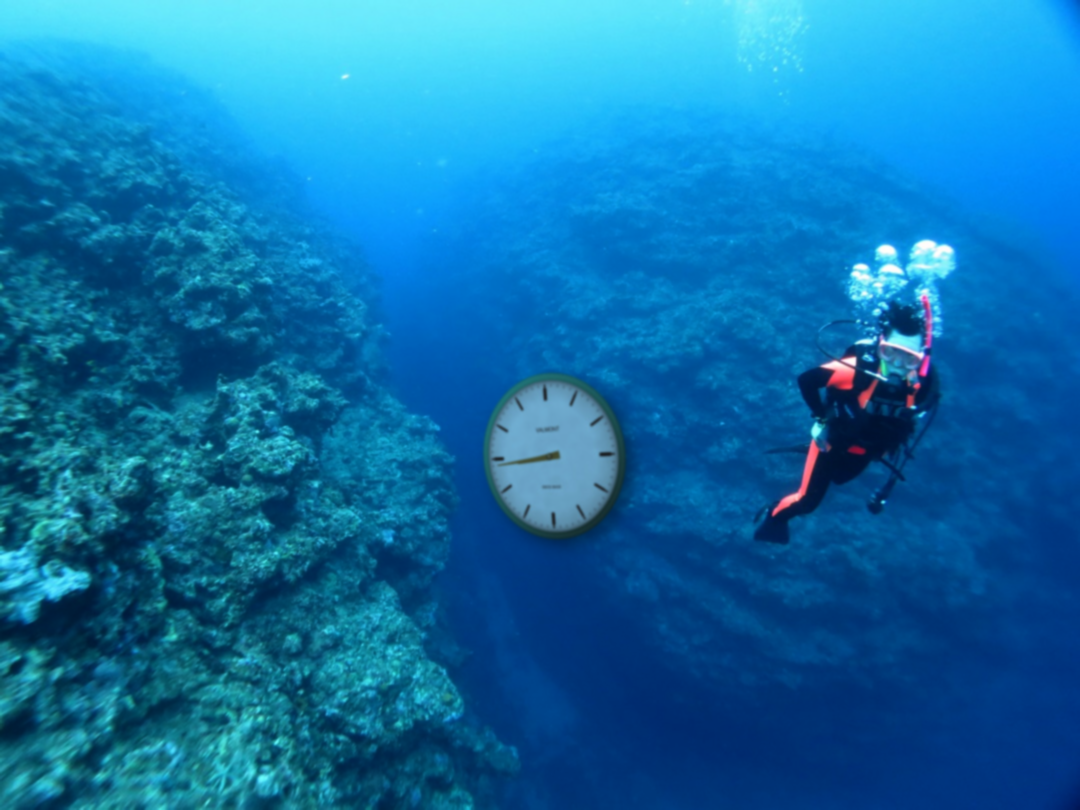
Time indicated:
{"hour": 8, "minute": 44}
